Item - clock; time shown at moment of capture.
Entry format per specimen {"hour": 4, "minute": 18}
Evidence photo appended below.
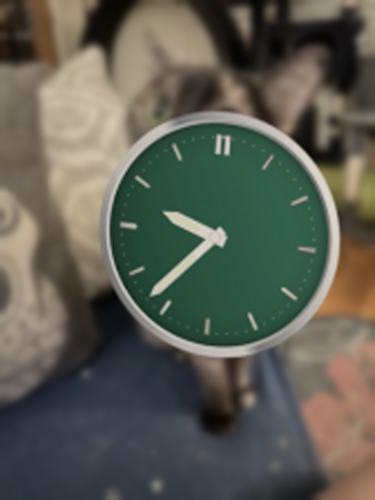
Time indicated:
{"hour": 9, "minute": 37}
